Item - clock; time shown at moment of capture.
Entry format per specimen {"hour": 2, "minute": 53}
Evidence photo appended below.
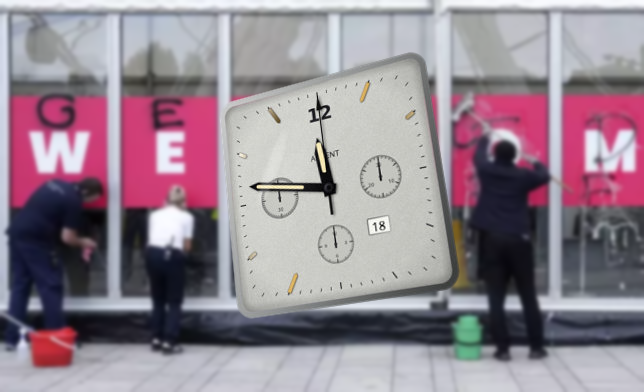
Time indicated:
{"hour": 11, "minute": 47}
